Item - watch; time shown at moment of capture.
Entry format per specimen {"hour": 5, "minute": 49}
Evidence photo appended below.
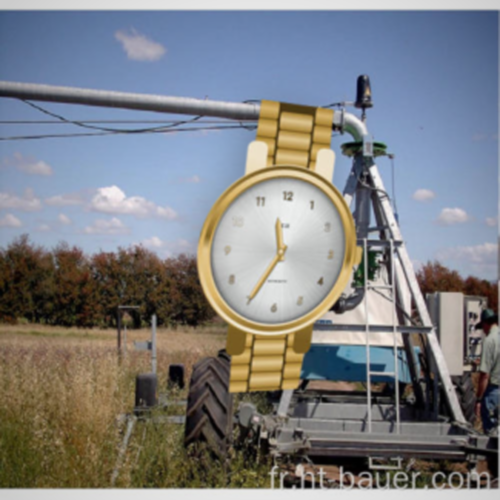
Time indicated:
{"hour": 11, "minute": 35}
